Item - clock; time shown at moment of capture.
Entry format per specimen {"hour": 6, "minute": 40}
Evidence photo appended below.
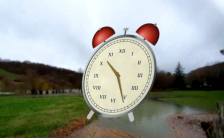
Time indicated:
{"hour": 10, "minute": 26}
